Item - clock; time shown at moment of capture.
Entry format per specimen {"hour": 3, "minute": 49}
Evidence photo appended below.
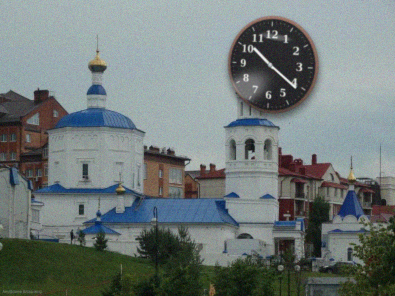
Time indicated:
{"hour": 10, "minute": 21}
